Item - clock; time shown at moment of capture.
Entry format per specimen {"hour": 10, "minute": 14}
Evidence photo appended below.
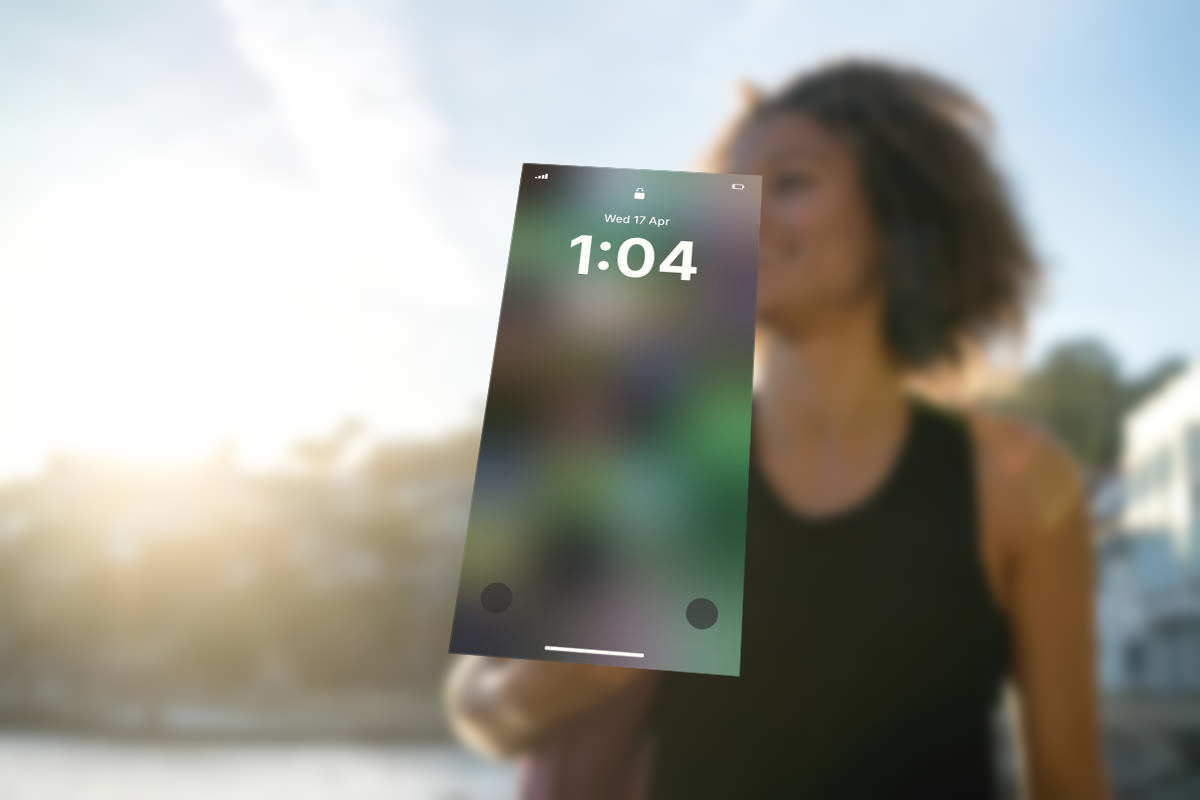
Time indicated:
{"hour": 1, "minute": 4}
